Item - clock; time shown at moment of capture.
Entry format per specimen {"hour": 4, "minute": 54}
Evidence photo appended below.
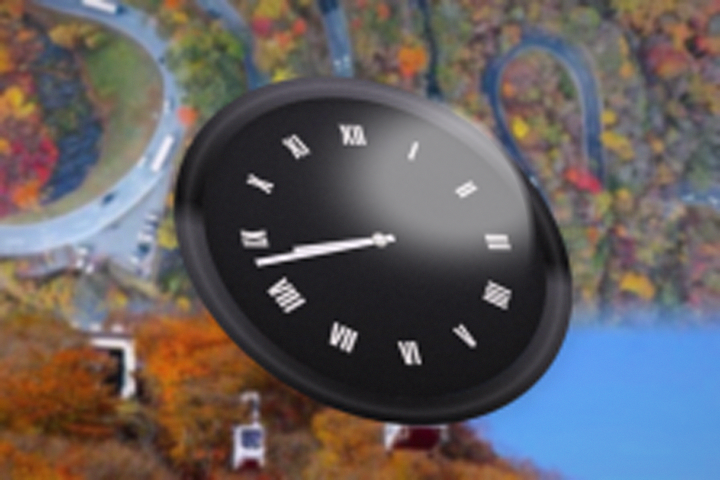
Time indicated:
{"hour": 8, "minute": 43}
